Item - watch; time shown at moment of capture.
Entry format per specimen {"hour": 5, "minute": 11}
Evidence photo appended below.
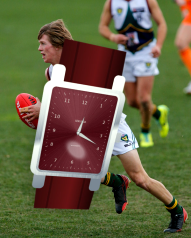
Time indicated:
{"hour": 12, "minute": 19}
